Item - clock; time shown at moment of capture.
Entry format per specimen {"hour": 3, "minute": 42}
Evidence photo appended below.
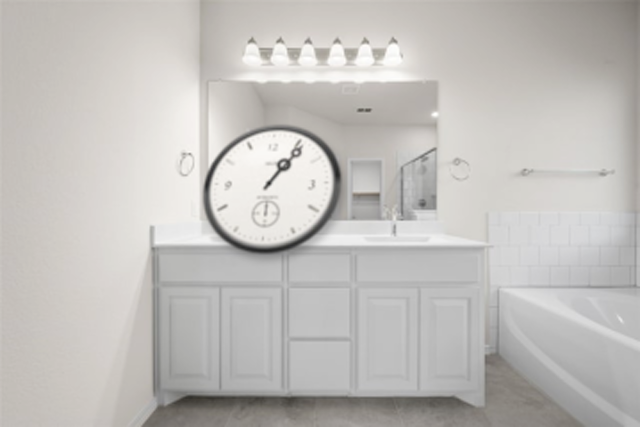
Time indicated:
{"hour": 1, "minute": 6}
